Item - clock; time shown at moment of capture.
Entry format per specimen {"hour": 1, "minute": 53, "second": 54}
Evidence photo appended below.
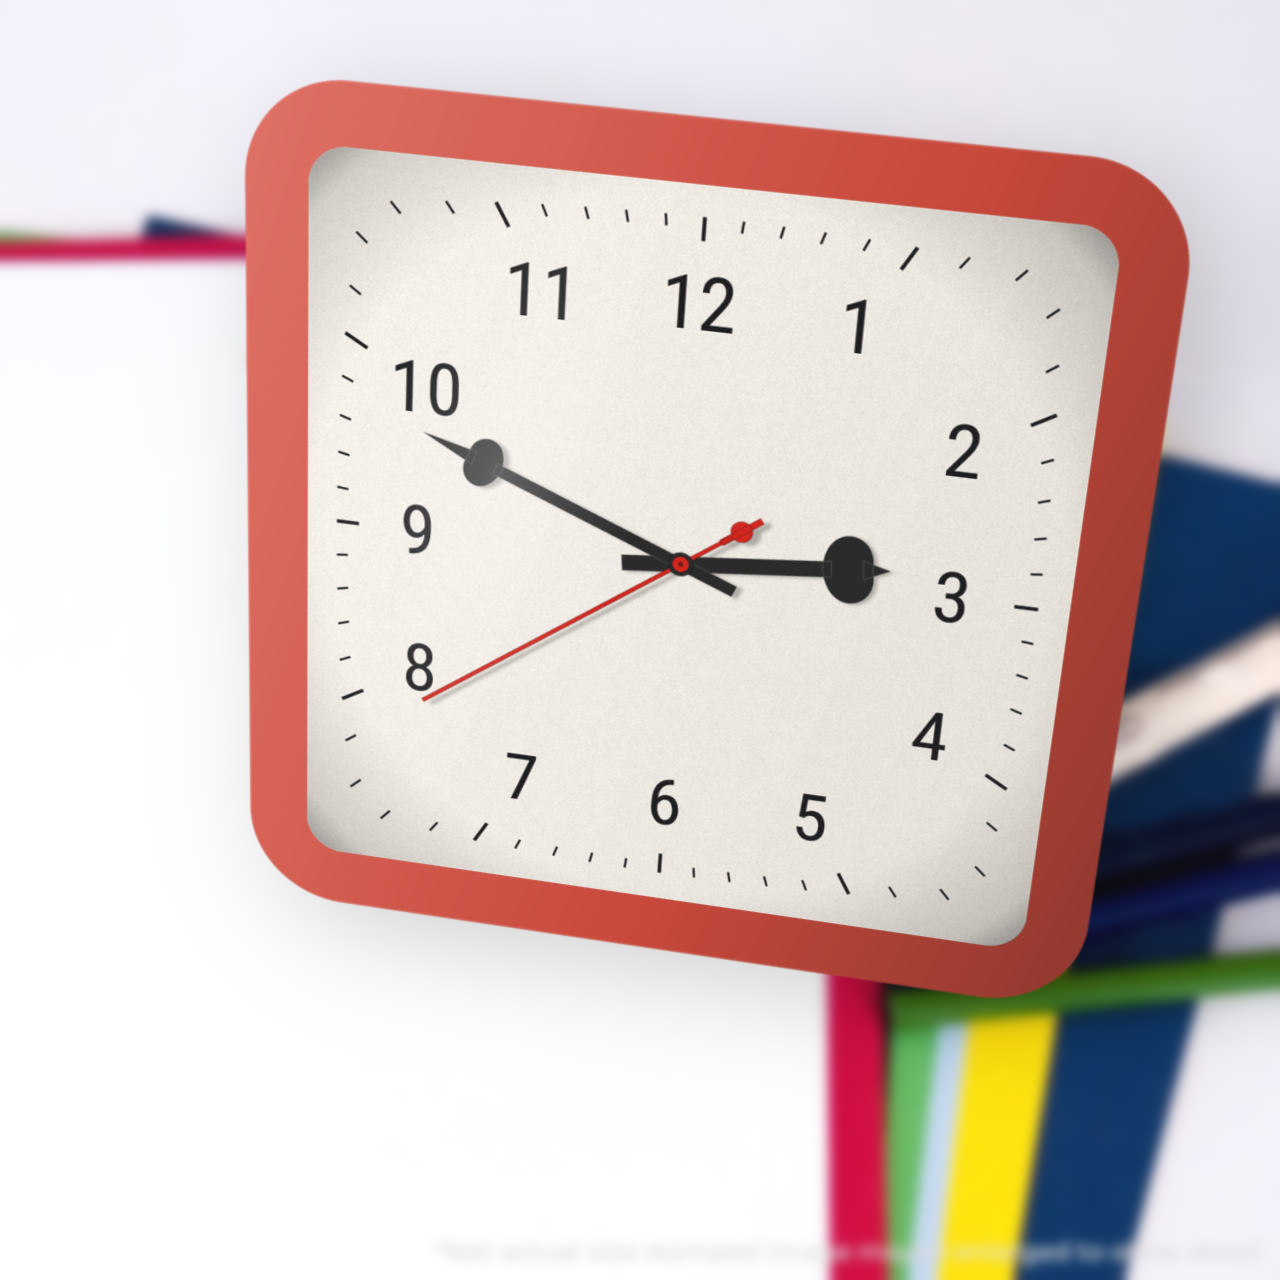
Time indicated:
{"hour": 2, "minute": 48, "second": 39}
